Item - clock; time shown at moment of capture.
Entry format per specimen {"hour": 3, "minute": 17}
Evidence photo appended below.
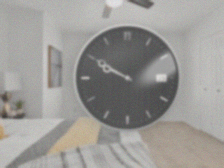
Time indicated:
{"hour": 9, "minute": 50}
